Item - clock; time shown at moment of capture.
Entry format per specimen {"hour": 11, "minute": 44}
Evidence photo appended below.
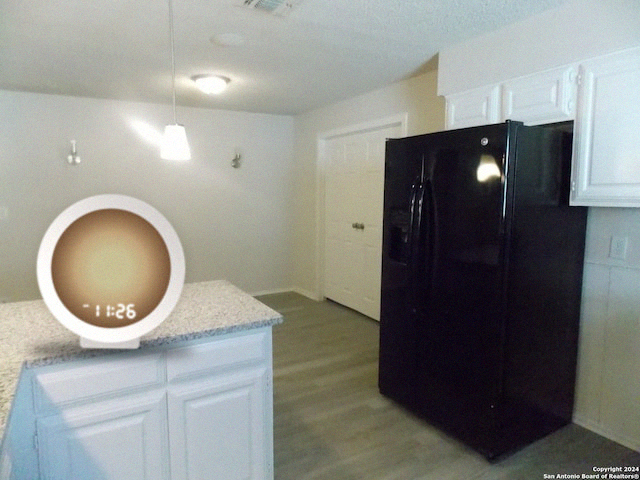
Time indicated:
{"hour": 11, "minute": 26}
